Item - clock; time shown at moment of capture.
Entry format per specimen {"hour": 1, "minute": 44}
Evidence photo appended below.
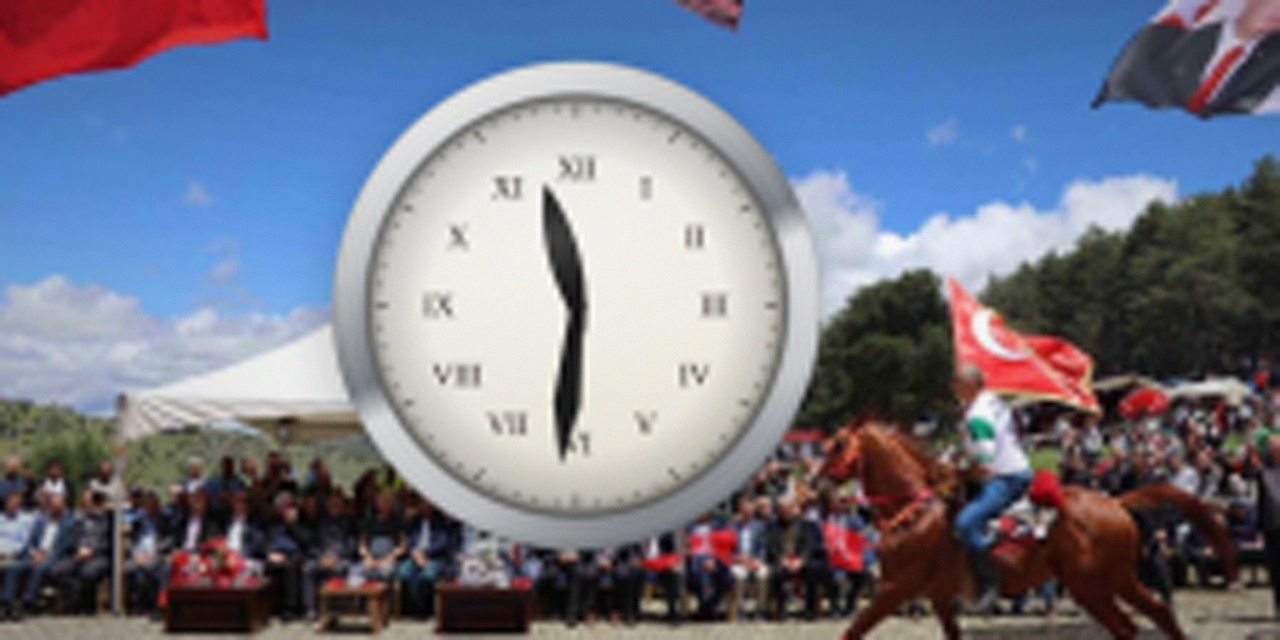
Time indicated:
{"hour": 11, "minute": 31}
